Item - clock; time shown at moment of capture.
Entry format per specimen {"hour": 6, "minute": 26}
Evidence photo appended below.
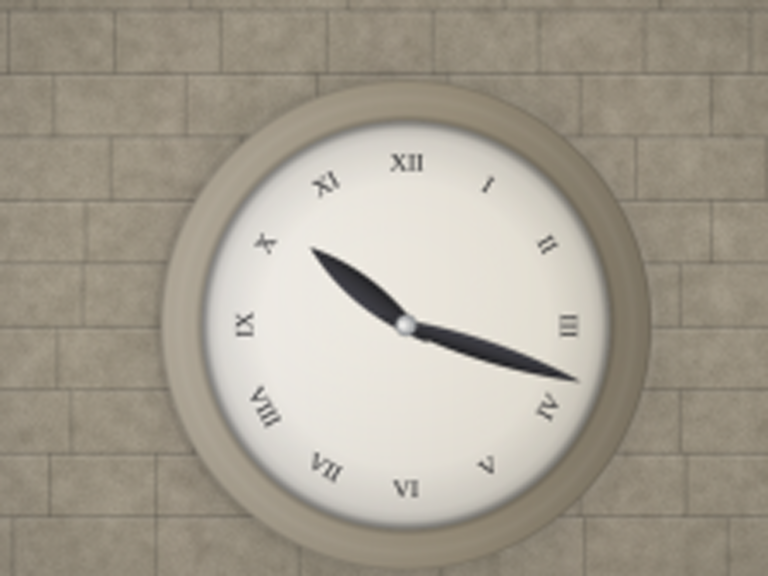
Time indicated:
{"hour": 10, "minute": 18}
